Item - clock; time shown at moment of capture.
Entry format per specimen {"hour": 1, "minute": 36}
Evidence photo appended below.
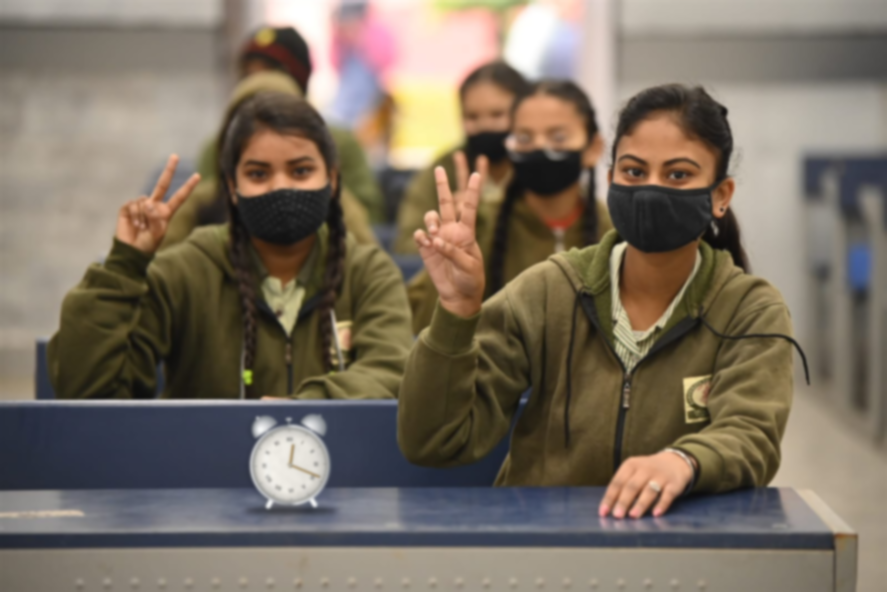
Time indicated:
{"hour": 12, "minute": 19}
